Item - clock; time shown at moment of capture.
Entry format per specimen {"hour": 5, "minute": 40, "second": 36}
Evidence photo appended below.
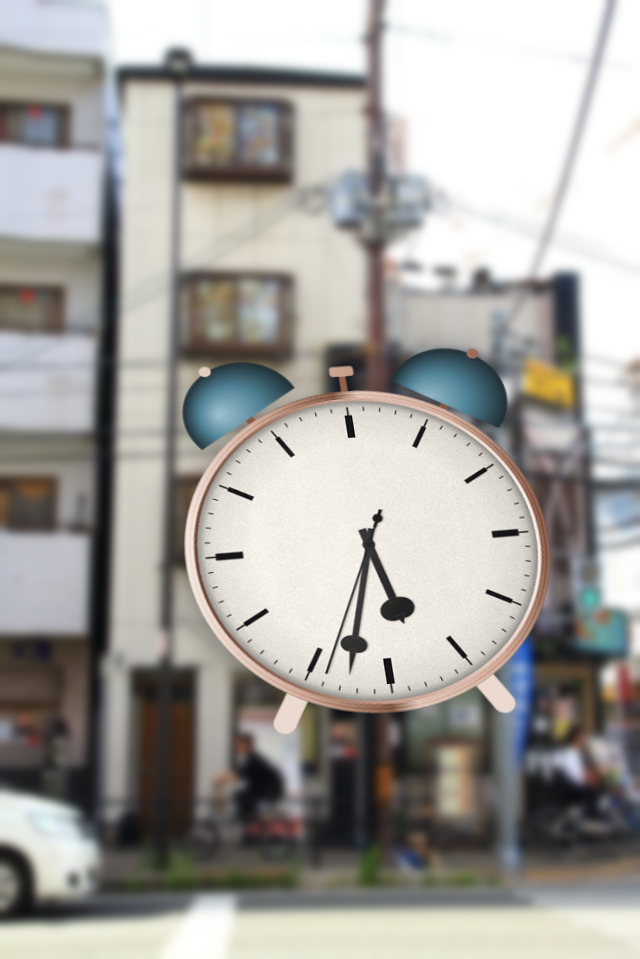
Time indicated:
{"hour": 5, "minute": 32, "second": 34}
